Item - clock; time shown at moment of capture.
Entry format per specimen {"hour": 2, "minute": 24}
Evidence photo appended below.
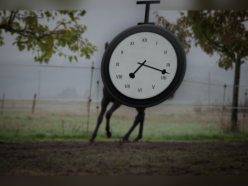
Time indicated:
{"hour": 7, "minute": 18}
